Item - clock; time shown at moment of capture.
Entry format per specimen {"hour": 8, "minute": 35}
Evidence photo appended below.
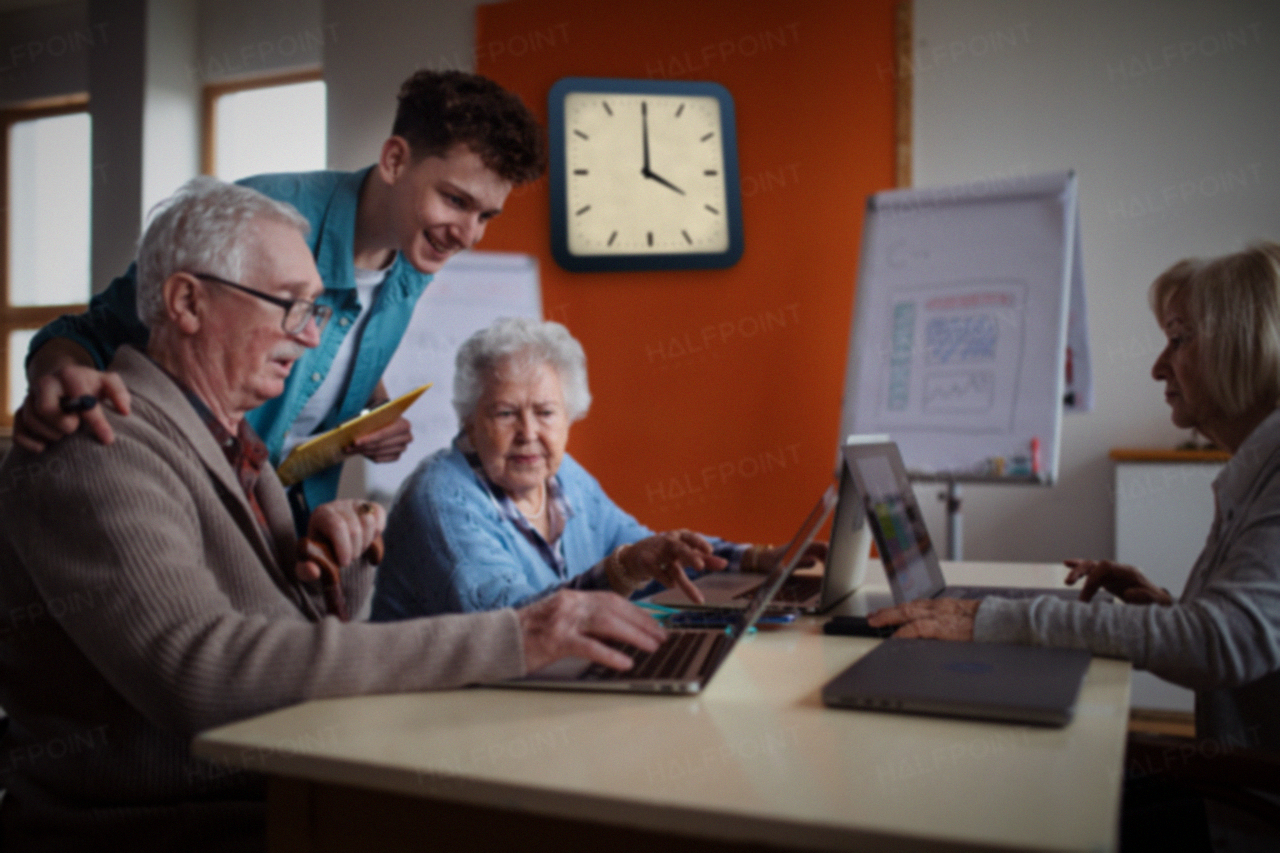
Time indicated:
{"hour": 4, "minute": 0}
